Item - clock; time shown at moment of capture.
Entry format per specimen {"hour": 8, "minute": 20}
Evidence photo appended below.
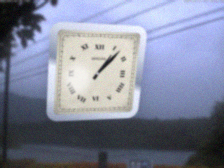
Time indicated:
{"hour": 1, "minute": 7}
